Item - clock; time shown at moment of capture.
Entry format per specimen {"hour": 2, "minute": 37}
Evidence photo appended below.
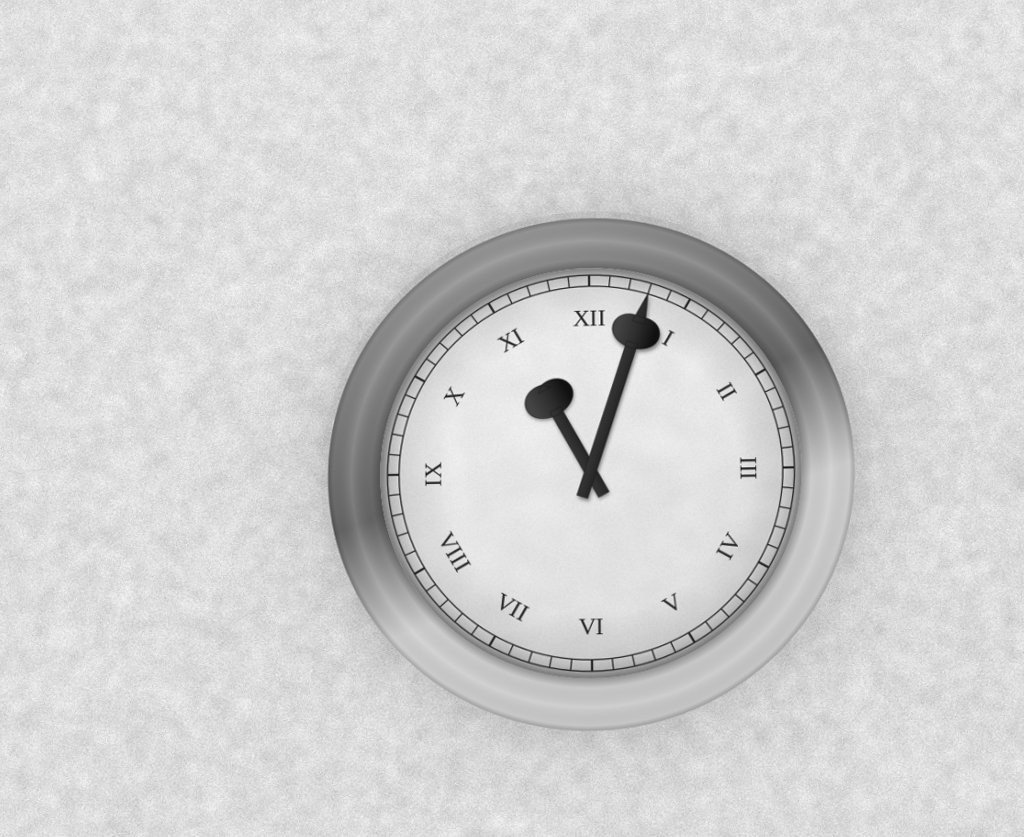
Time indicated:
{"hour": 11, "minute": 3}
